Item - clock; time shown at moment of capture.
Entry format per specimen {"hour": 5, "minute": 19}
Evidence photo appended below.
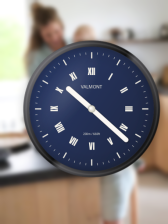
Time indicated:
{"hour": 10, "minute": 22}
